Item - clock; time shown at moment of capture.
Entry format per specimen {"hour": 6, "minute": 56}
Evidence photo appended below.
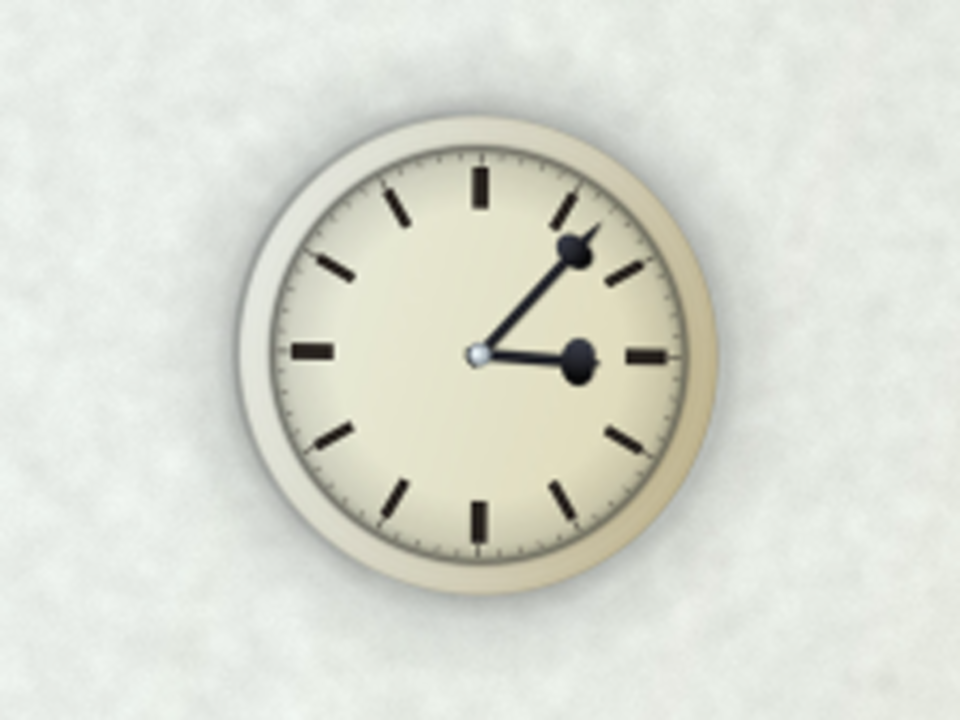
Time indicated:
{"hour": 3, "minute": 7}
